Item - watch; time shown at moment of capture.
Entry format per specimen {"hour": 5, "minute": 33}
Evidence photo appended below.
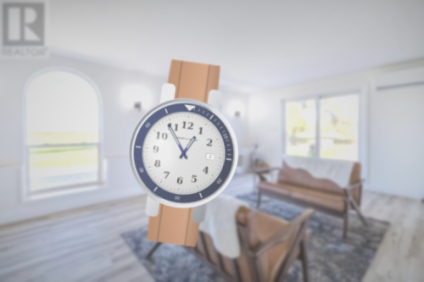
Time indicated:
{"hour": 12, "minute": 54}
